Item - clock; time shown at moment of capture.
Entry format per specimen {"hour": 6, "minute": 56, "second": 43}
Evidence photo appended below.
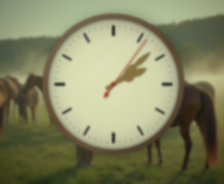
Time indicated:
{"hour": 2, "minute": 8, "second": 6}
